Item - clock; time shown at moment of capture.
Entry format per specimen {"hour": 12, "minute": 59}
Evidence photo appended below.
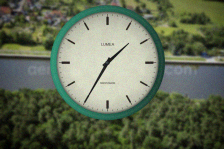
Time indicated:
{"hour": 1, "minute": 35}
